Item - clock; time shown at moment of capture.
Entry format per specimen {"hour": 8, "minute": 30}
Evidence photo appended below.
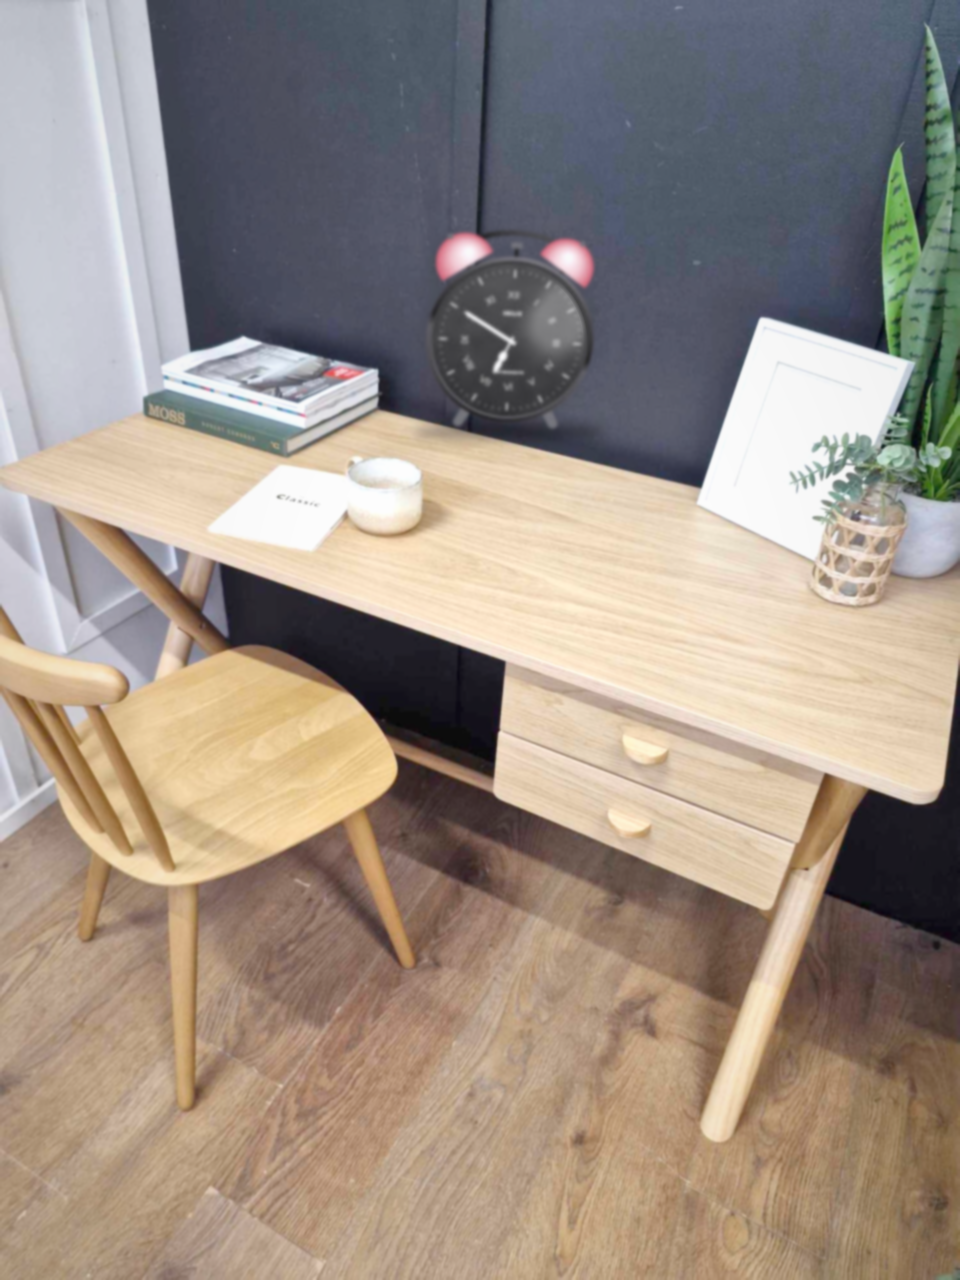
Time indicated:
{"hour": 6, "minute": 50}
